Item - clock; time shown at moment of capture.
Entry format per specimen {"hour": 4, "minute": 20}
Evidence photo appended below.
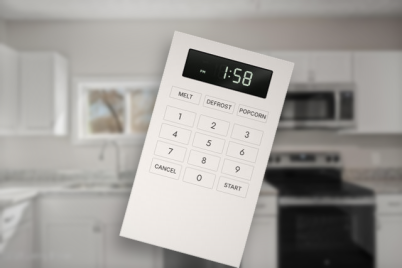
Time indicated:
{"hour": 1, "minute": 58}
